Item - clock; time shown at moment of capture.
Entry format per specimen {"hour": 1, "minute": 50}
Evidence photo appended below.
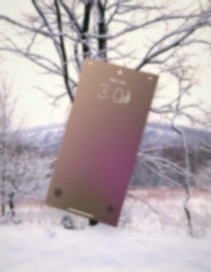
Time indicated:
{"hour": 3, "minute": 1}
